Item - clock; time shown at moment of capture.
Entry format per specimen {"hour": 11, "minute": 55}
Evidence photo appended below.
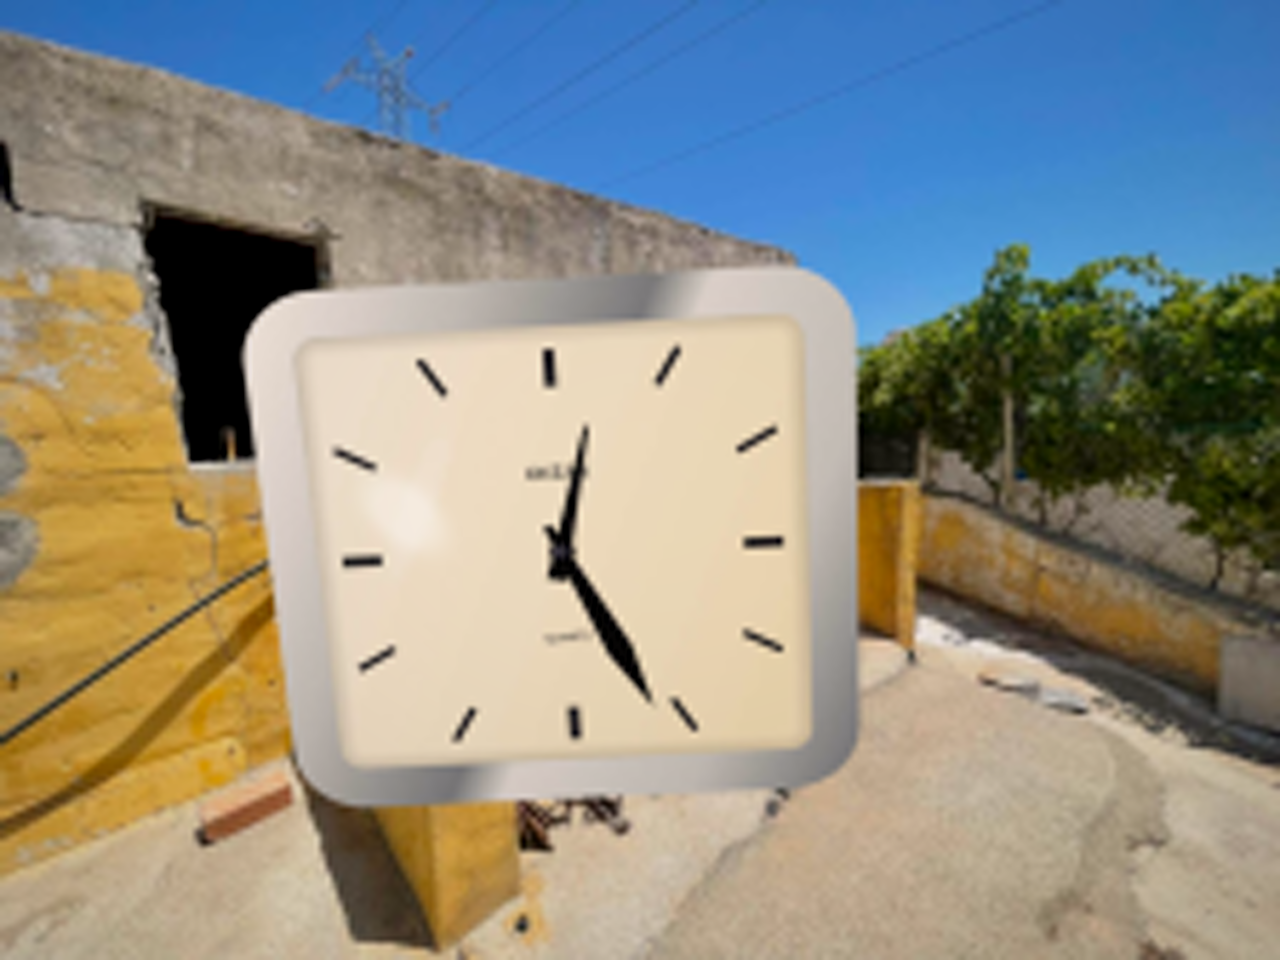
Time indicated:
{"hour": 12, "minute": 26}
